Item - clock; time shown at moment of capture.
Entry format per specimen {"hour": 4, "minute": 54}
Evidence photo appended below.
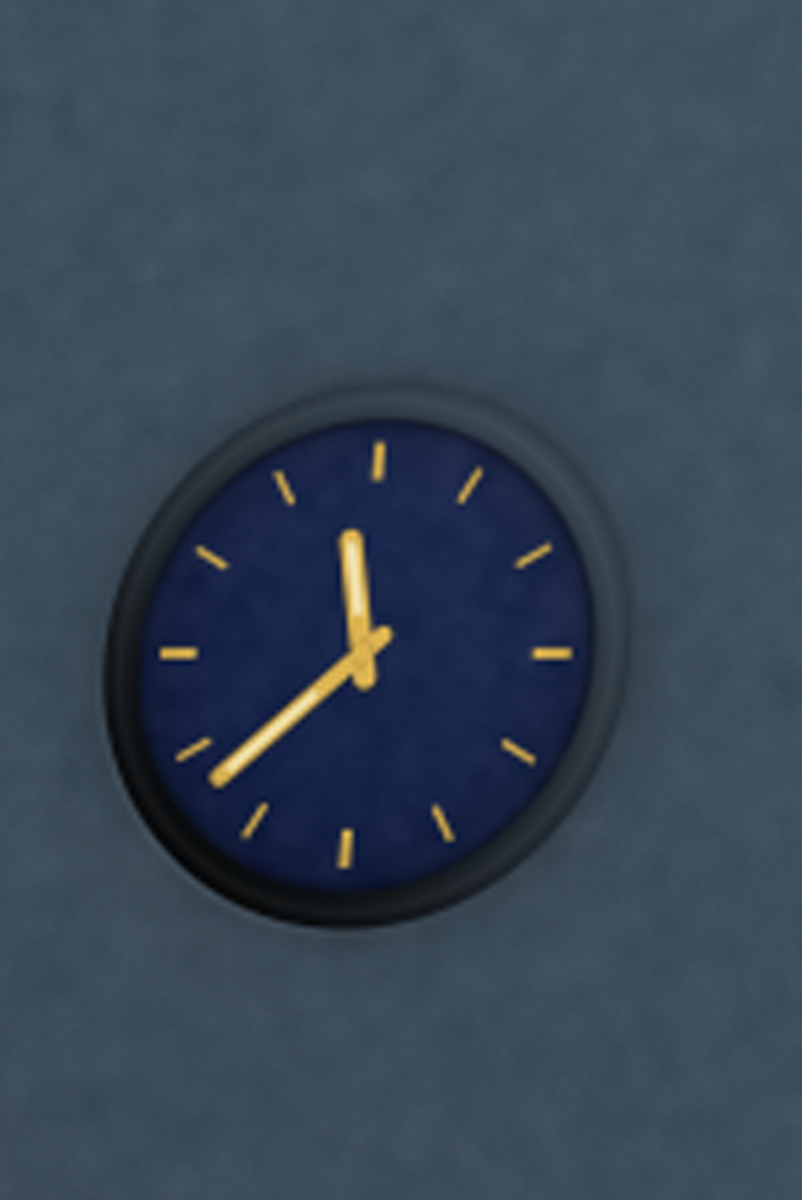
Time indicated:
{"hour": 11, "minute": 38}
